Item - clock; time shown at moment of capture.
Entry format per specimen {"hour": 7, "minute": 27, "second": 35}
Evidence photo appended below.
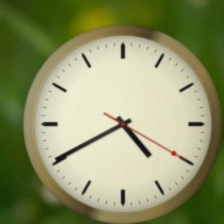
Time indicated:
{"hour": 4, "minute": 40, "second": 20}
